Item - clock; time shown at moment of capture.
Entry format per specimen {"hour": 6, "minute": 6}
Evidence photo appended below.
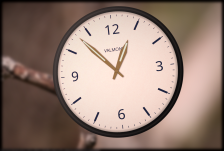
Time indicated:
{"hour": 12, "minute": 53}
